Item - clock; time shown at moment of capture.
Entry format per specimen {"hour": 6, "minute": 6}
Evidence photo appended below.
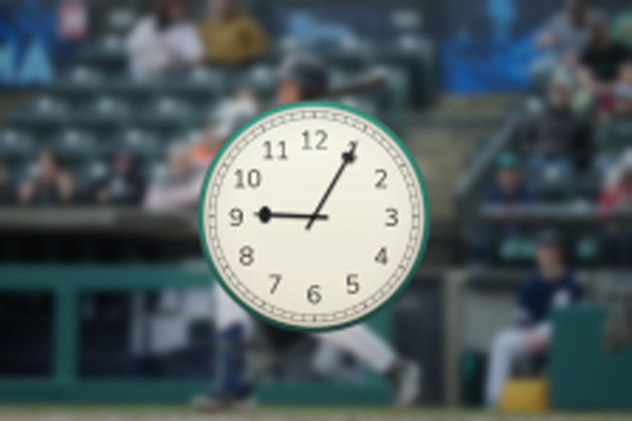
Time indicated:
{"hour": 9, "minute": 5}
